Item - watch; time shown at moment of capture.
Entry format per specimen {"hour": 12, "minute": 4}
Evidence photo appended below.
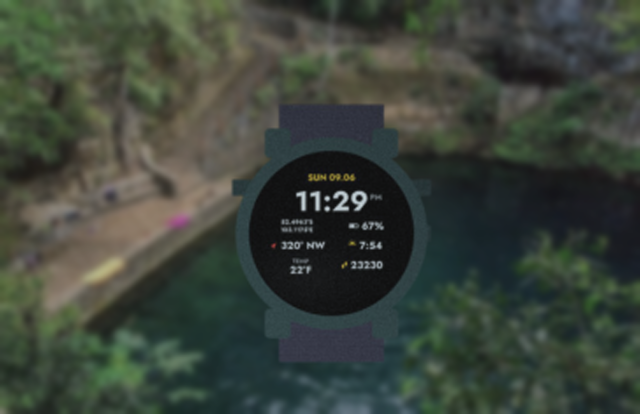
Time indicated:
{"hour": 11, "minute": 29}
